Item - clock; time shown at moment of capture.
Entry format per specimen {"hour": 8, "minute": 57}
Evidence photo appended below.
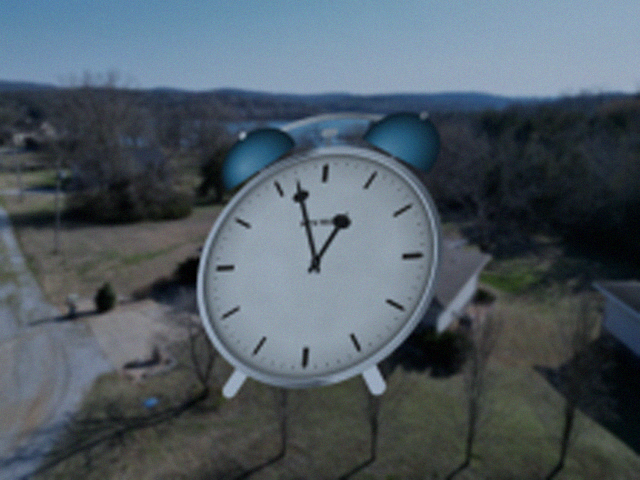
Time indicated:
{"hour": 12, "minute": 57}
